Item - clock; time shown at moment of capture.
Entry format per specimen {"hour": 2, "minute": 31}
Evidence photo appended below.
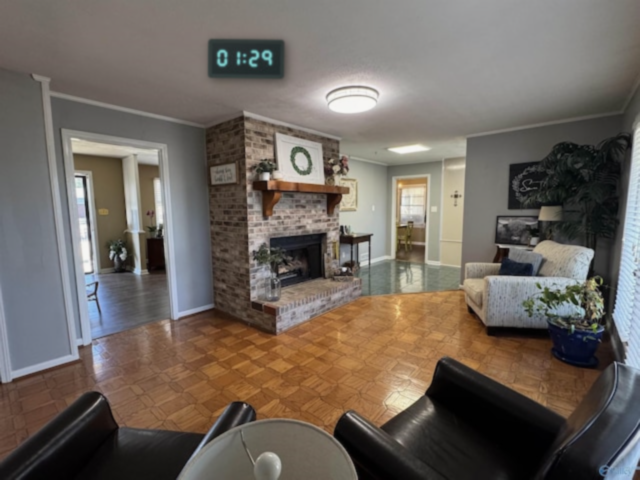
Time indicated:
{"hour": 1, "minute": 29}
